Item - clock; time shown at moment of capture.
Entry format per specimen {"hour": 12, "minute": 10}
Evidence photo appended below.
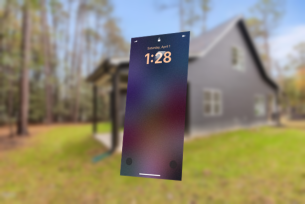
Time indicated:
{"hour": 1, "minute": 28}
